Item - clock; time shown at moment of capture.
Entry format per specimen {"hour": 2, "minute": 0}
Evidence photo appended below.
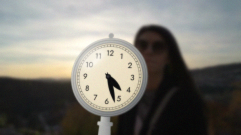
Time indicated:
{"hour": 4, "minute": 27}
